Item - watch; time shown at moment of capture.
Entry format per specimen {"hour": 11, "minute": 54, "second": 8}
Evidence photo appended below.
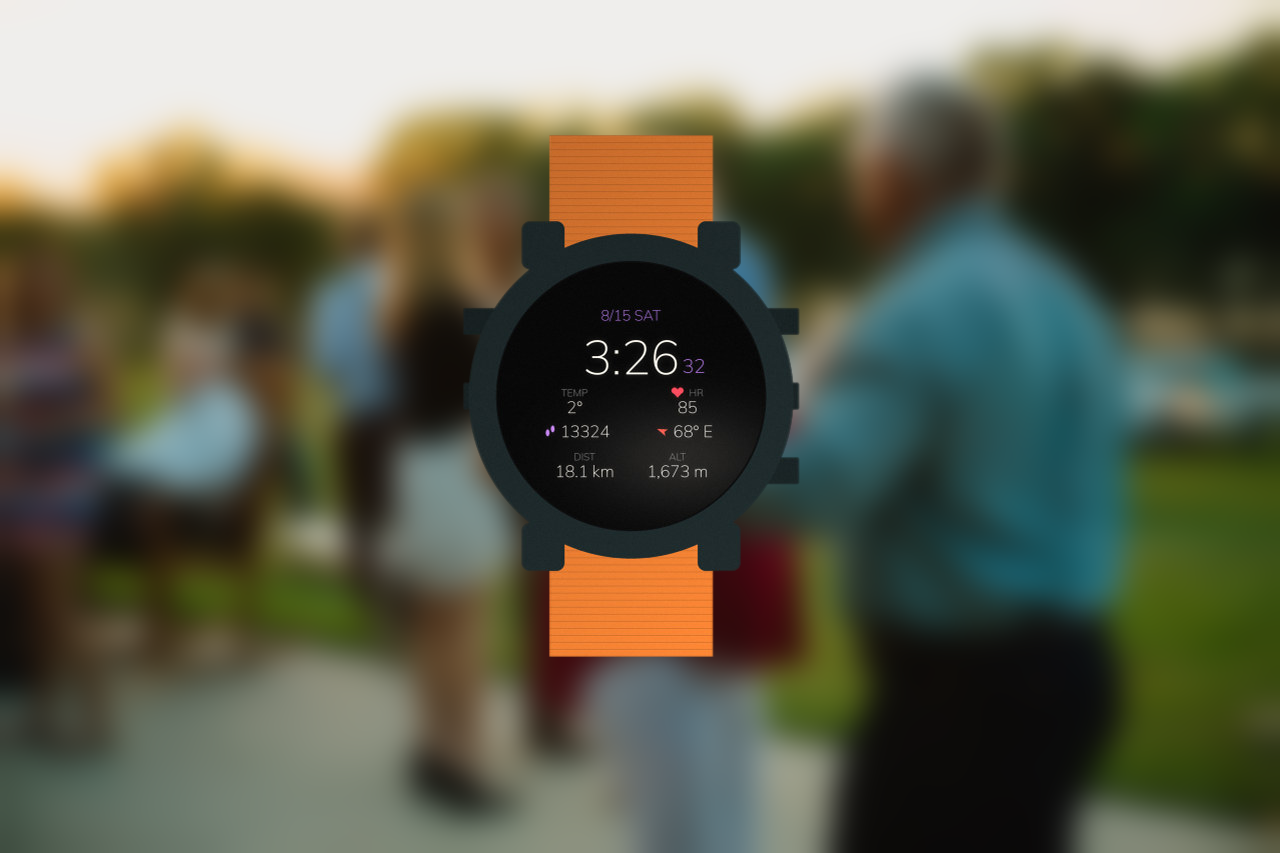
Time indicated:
{"hour": 3, "minute": 26, "second": 32}
